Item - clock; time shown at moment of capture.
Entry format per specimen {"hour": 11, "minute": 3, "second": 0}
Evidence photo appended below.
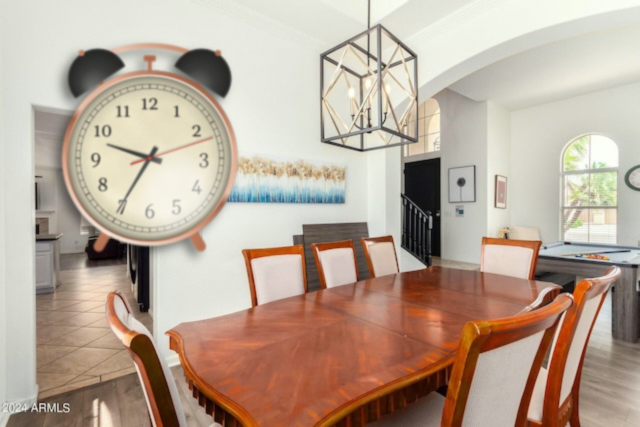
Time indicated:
{"hour": 9, "minute": 35, "second": 12}
